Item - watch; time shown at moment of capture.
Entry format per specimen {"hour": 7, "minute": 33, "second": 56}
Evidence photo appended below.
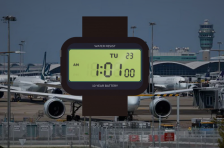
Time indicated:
{"hour": 1, "minute": 1, "second": 0}
